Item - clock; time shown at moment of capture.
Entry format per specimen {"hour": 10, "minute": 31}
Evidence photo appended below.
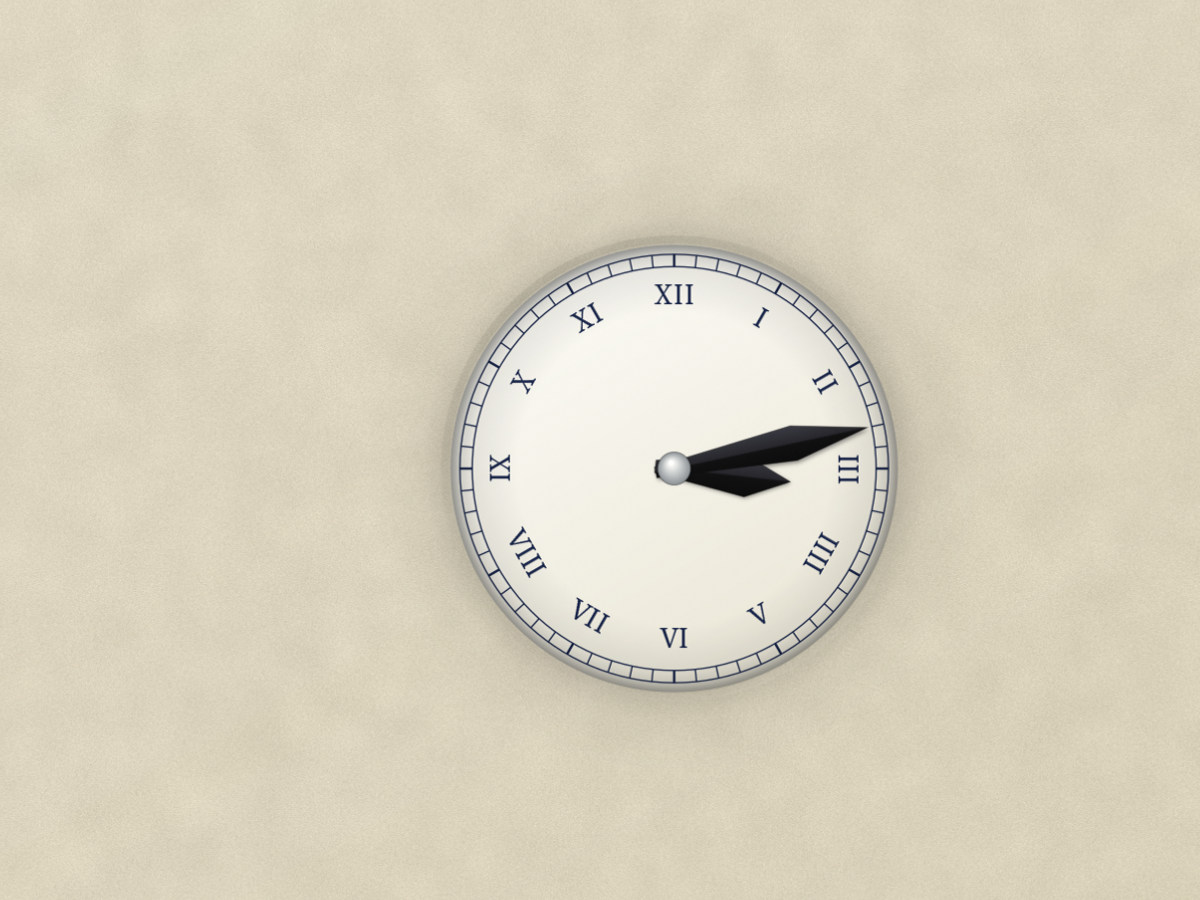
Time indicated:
{"hour": 3, "minute": 13}
